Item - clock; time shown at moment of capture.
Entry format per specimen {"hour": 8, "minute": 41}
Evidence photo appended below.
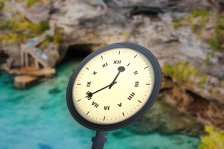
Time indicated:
{"hour": 12, "minute": 40}
